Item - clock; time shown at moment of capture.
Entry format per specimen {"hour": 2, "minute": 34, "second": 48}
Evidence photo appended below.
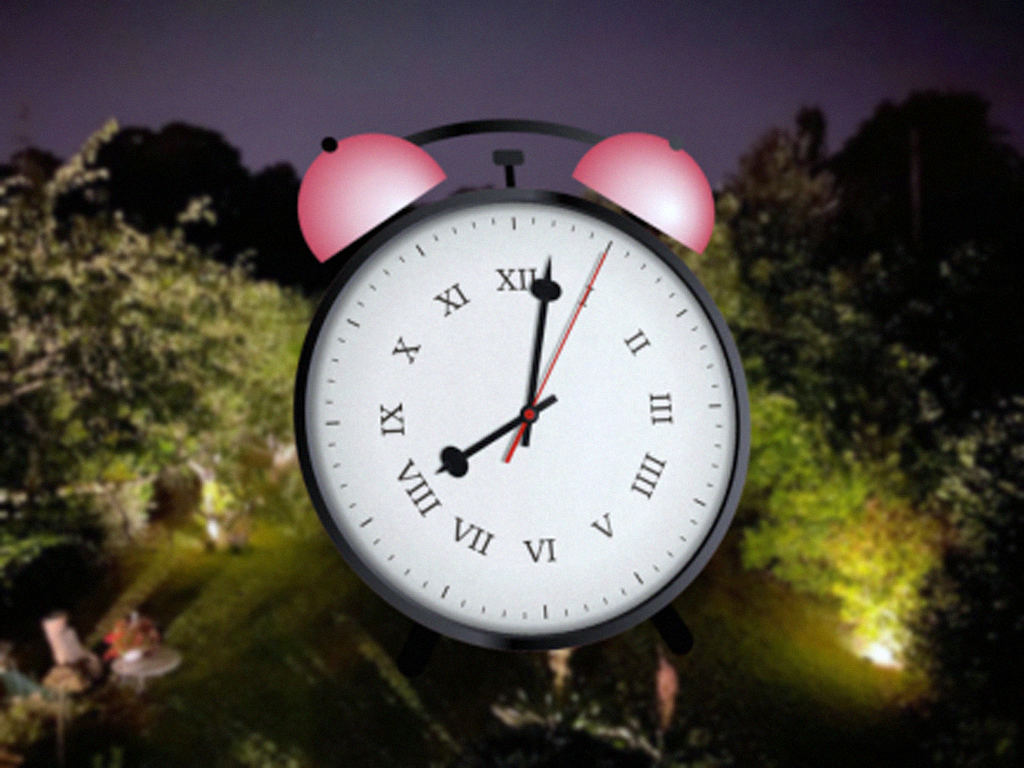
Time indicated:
{"hour": 8, "minute": 2, "second": 5}
